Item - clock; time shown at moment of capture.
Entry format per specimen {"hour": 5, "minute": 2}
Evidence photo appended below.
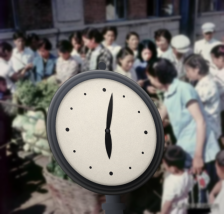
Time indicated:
{"hour": 6, "minute": 2}
